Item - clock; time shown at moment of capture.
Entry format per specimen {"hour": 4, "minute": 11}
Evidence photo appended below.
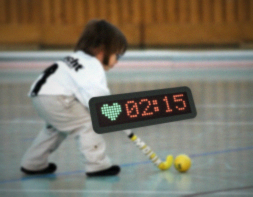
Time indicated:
{"hour": 2, "minute": 15}
